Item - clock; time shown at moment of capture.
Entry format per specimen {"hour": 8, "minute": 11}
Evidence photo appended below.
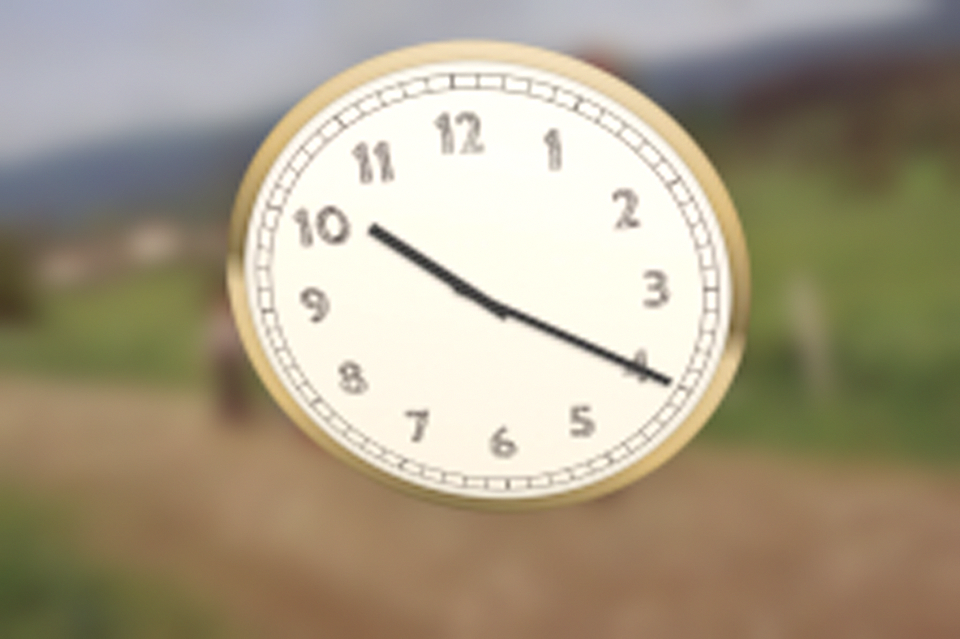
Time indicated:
{"hour": 10, "minute": 20}
